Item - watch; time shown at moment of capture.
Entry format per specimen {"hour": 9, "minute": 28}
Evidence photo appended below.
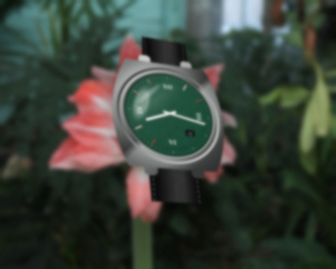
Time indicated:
{"hour": 8, "minute": 17}
